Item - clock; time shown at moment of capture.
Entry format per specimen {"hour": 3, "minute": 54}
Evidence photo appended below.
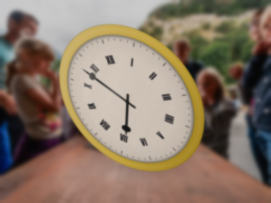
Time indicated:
{"hour": 6, "minute": 53}
